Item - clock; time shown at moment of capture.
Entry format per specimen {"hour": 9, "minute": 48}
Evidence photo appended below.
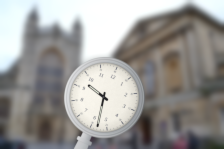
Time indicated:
{"hour": 9, "minute": 28}
